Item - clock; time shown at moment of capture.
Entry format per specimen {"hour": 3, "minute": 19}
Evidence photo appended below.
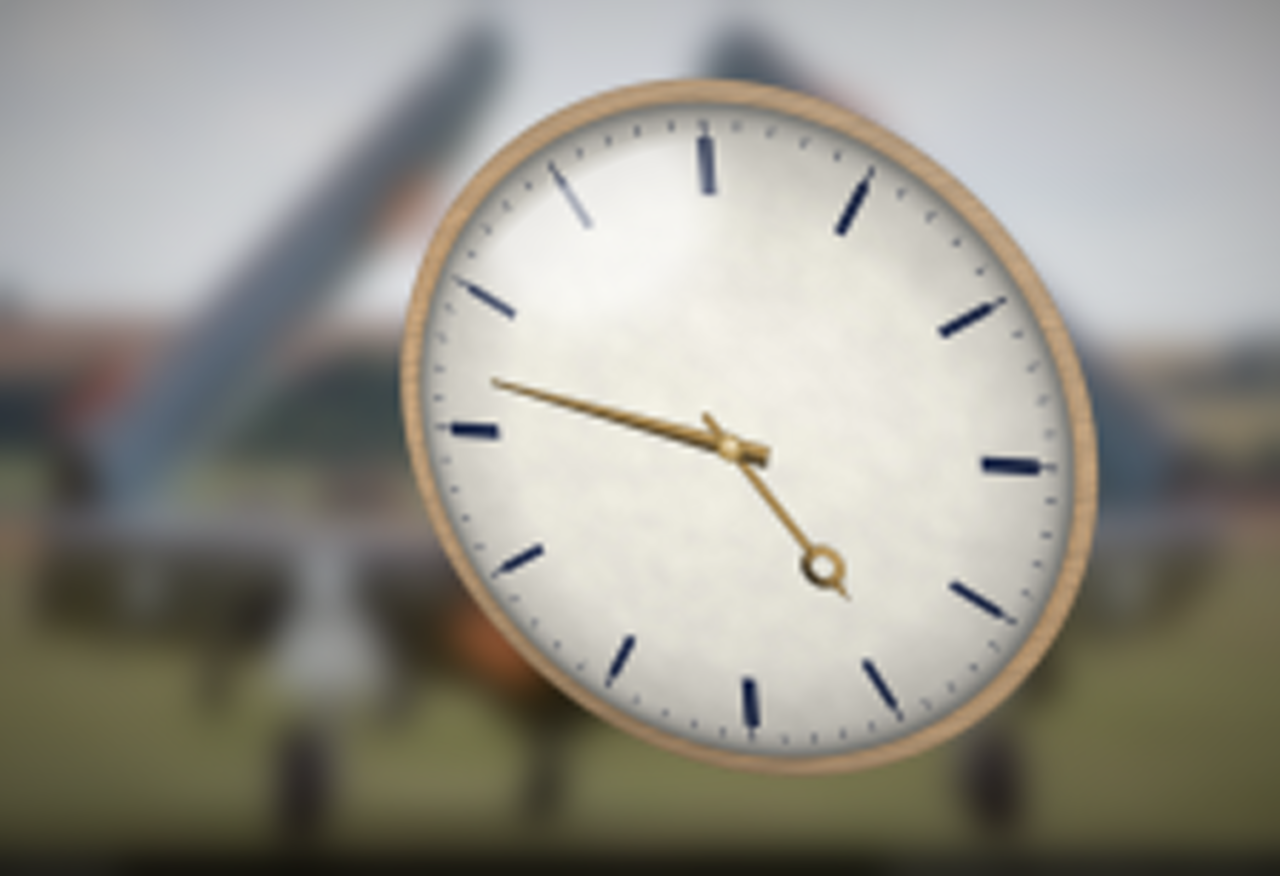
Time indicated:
{"hour": 4, "minute": 47}
